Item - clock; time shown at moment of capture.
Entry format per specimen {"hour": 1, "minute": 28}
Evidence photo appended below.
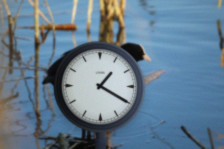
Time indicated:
{"hour": 1, "minute": 20}
